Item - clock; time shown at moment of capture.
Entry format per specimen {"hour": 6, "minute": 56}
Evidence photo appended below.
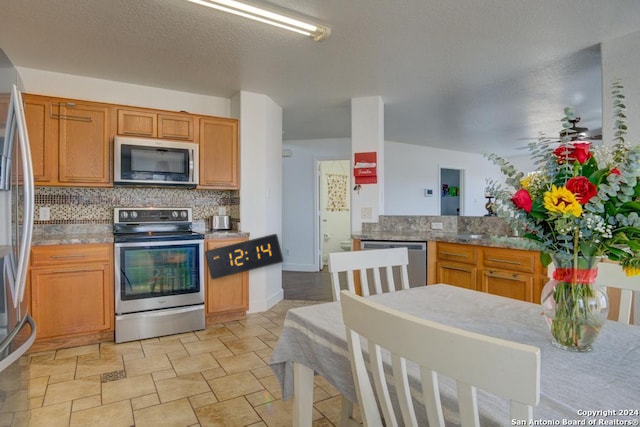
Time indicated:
{"hour": 12, "minute": 14}
